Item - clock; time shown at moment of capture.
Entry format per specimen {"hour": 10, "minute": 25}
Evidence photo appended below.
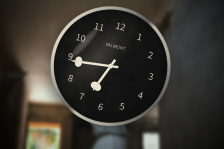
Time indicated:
{"hour": 6, "minute": 44}
